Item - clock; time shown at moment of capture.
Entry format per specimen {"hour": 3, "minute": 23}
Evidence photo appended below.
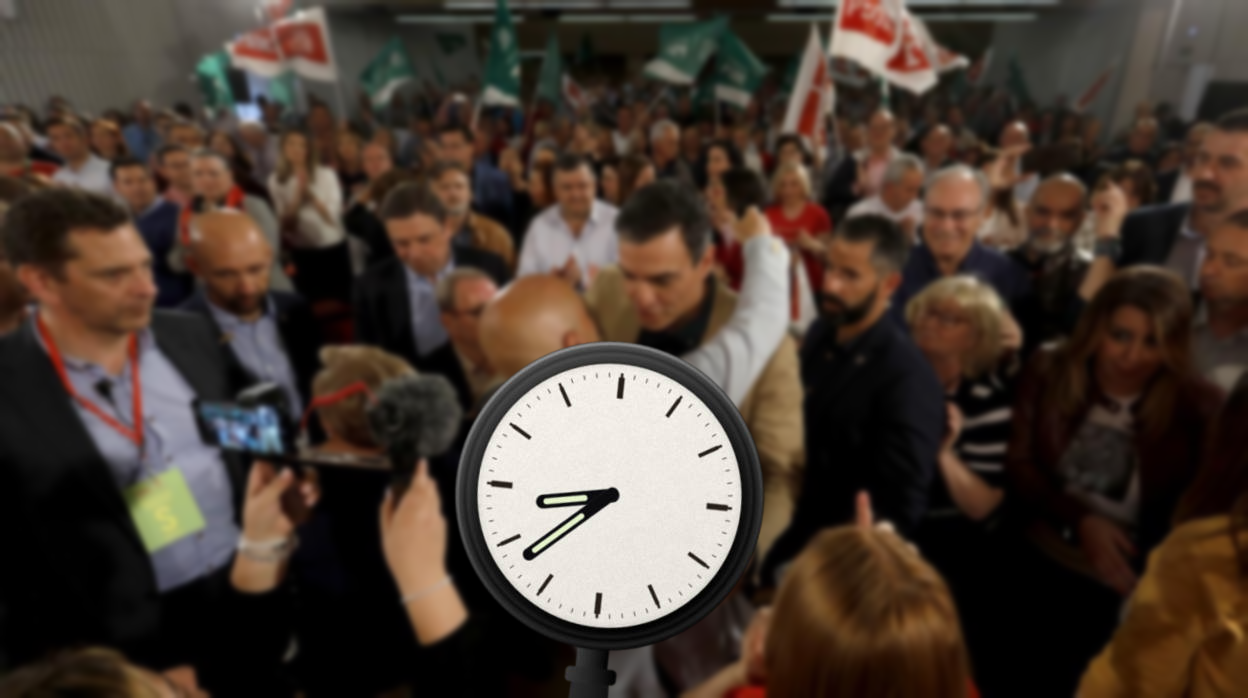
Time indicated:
{"hour": 8, "minute": 38}
